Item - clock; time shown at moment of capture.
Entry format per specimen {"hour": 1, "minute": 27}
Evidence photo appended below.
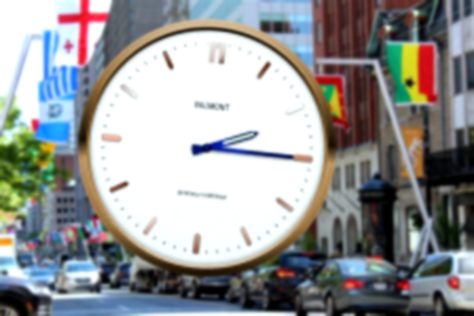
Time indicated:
{"hour": 2, "minute": 15}
